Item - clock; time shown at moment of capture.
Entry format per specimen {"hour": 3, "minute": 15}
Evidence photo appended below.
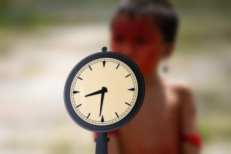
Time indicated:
{"hour": 8, "minute": 31}
